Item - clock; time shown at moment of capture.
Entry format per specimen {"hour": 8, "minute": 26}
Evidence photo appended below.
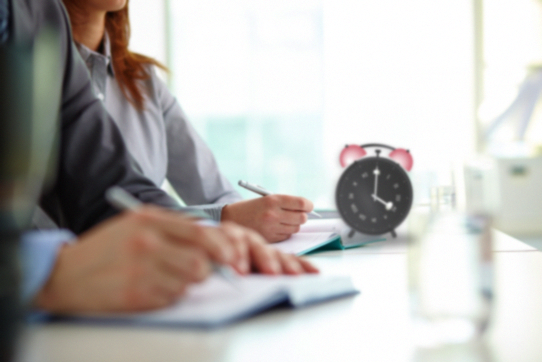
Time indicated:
{"hour": 4, "minute": 0}
